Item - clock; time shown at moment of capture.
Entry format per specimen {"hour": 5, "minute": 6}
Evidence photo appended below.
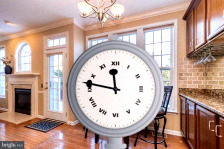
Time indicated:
{"hour": 11, "minute": 47}
